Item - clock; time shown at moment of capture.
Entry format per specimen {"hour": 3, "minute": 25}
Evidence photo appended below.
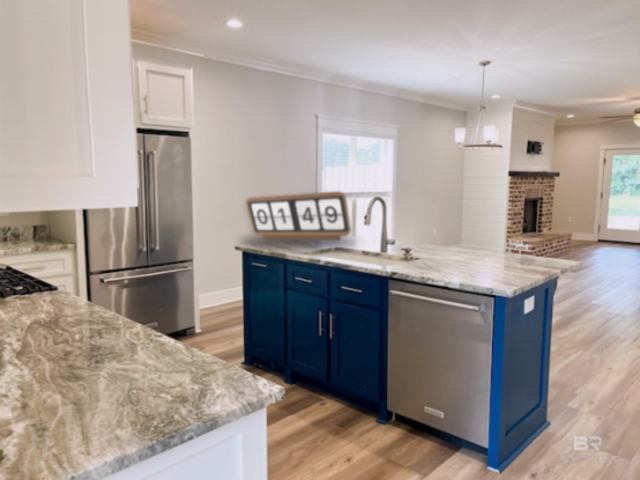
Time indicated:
{"hour": 1, "minute": 49}
